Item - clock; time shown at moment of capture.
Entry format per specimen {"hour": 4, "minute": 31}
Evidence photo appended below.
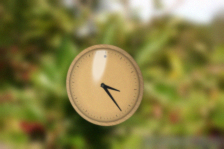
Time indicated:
{"hour": 3, "minute": 23}
